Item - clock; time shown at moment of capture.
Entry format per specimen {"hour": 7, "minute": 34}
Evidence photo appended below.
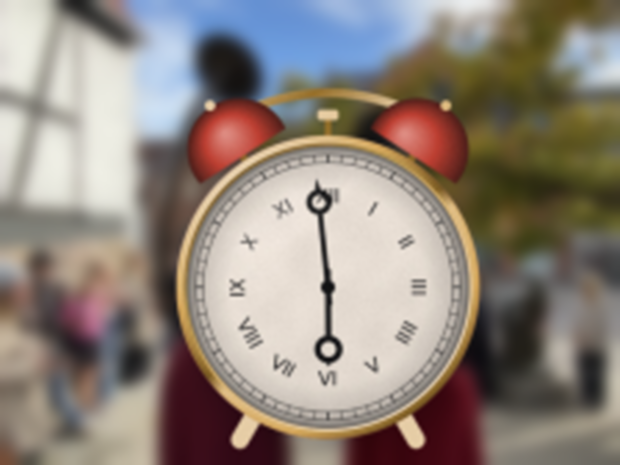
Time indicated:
{"hour": 5, "minute": 59}
